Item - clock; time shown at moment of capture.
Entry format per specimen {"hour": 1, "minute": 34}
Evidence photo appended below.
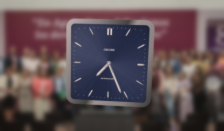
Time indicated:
{"hour": 7, "minute": 26}
